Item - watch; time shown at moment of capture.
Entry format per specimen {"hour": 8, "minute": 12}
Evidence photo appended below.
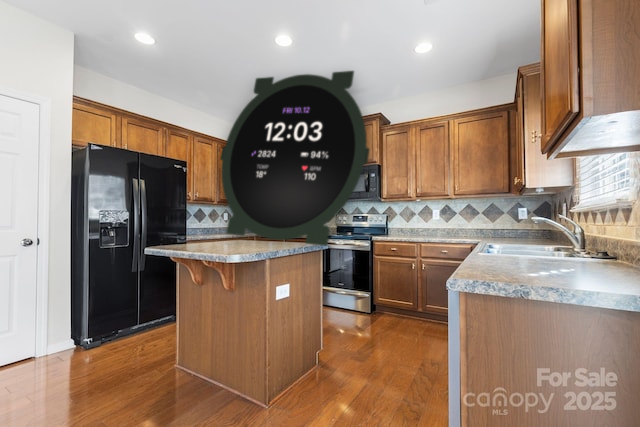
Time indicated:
{"hour": 12, "minute": 3}
